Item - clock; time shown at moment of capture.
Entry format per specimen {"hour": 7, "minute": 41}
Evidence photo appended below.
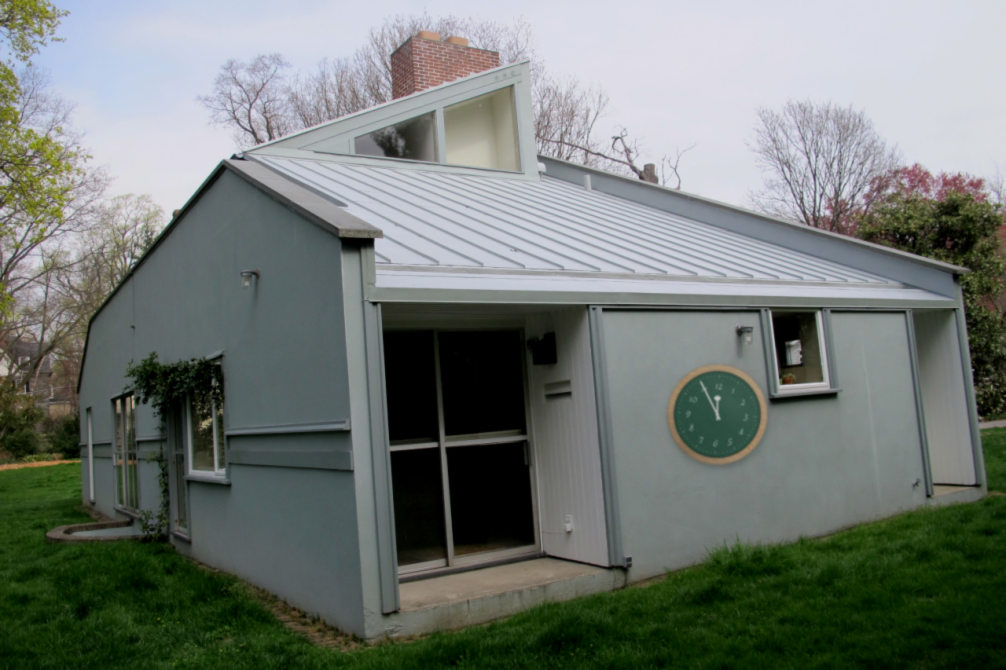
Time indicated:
{"hour": 11, "minute": 55}
